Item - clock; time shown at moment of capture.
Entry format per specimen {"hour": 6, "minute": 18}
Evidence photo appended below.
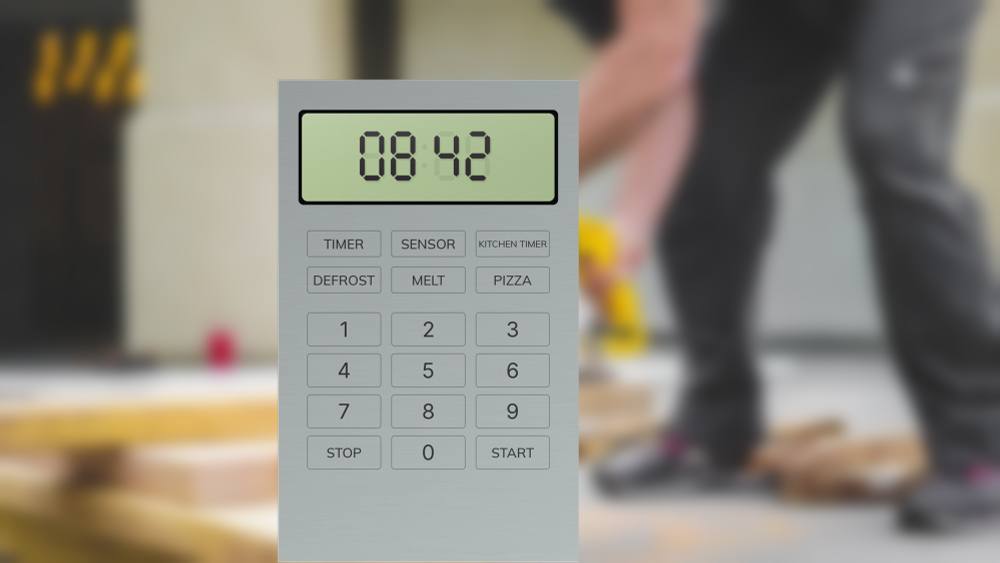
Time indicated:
{"hour": 8, "minute": 42}
